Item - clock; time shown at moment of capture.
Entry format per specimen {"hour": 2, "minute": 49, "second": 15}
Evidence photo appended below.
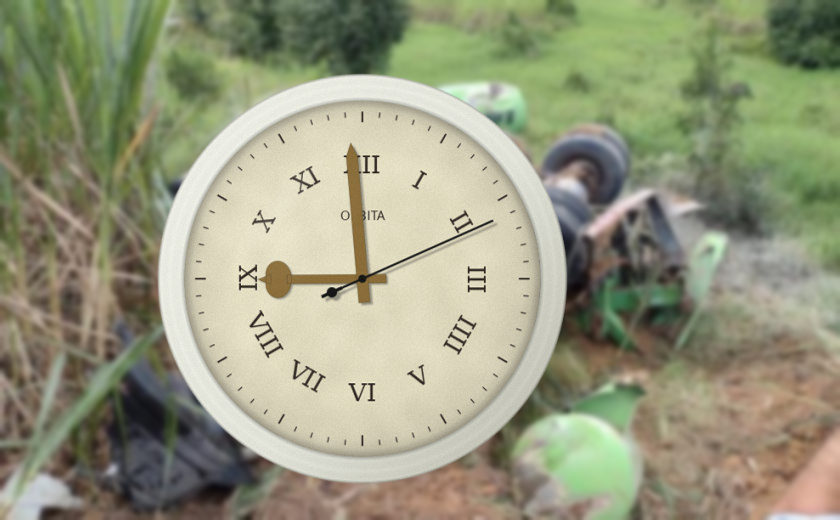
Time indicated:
{"hour": 8, "minute": 59, "second": 11}
